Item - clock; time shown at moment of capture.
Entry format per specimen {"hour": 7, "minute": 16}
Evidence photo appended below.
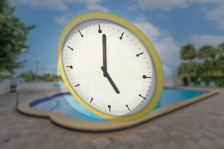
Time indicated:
{"hour": 5, "minute": 1}
